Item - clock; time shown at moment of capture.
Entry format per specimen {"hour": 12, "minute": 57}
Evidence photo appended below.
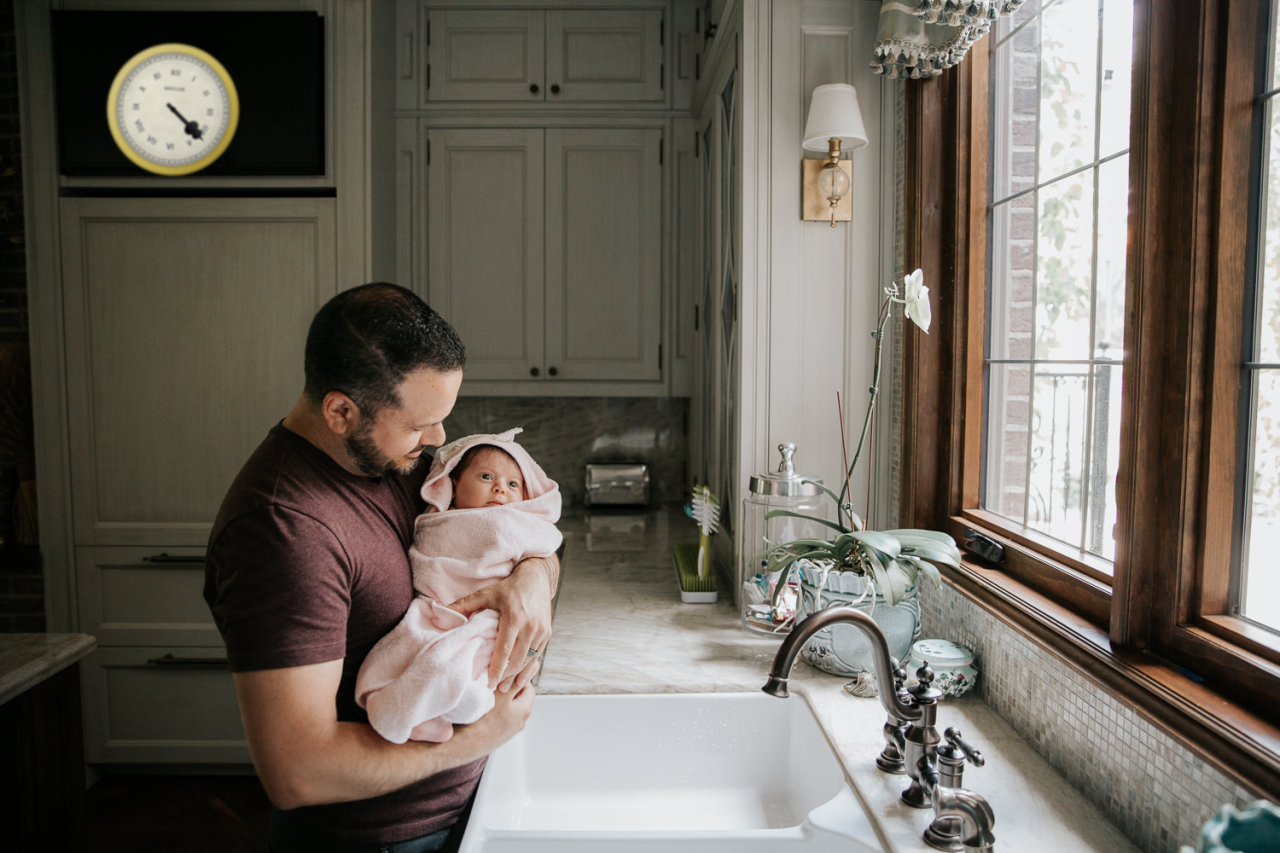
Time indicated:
{"hour": 4, "minute": 22}
